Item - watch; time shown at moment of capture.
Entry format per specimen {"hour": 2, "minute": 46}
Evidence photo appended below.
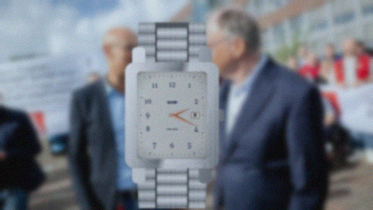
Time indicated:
{"hour": 2, "minute": 19}
